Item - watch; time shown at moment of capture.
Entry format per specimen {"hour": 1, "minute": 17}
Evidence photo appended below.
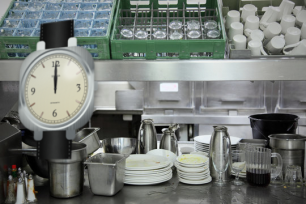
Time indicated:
{"hour": 12, "minute": 0}
